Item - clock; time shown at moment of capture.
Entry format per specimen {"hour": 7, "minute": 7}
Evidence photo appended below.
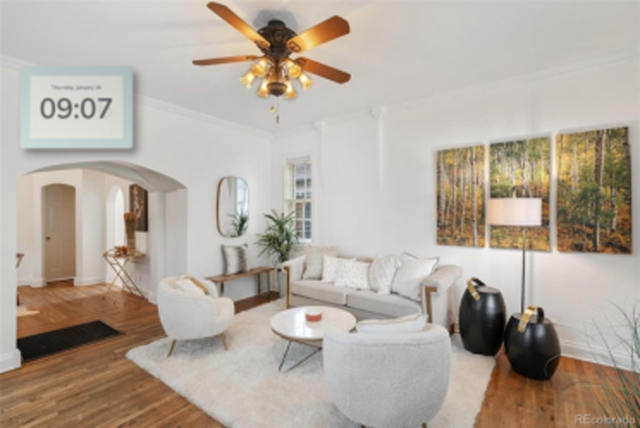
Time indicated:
{"hour": 9, "minute": 7}
